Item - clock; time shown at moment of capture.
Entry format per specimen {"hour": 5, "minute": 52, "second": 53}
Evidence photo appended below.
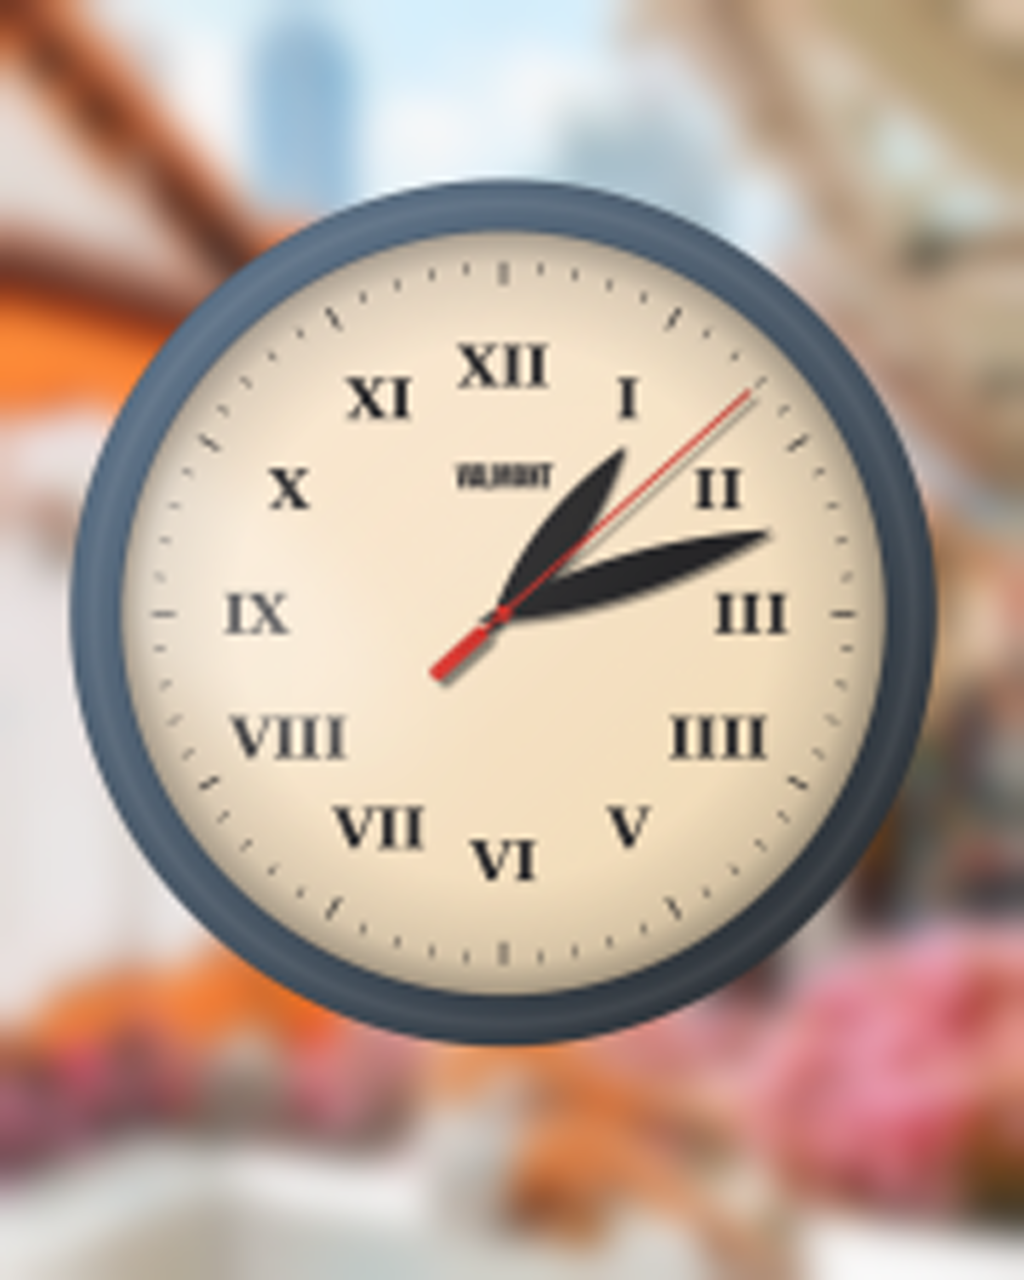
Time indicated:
{"hour": 1, "minute": 12, "second": 8}
